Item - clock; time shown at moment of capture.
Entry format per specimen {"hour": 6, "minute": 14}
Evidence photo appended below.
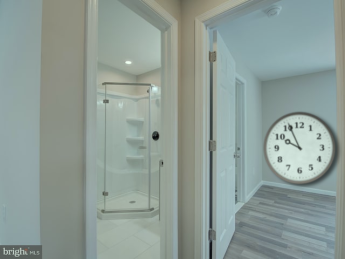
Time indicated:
{"hour": 9, "minute": 56}
